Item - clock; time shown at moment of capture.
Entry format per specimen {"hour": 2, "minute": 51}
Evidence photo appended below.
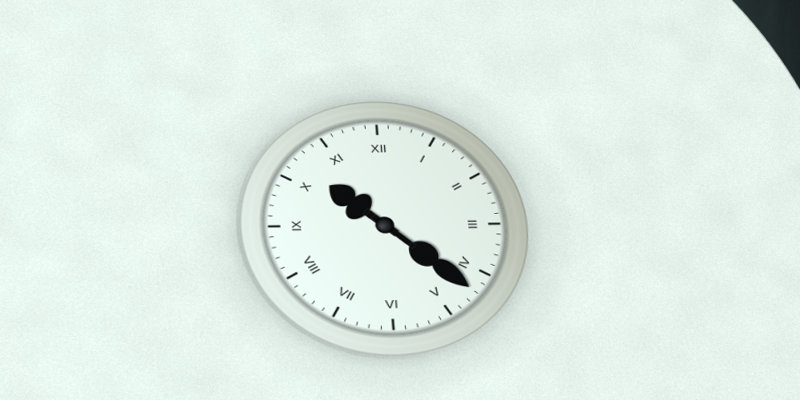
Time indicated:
{"hour": 10, "minute": 22}
